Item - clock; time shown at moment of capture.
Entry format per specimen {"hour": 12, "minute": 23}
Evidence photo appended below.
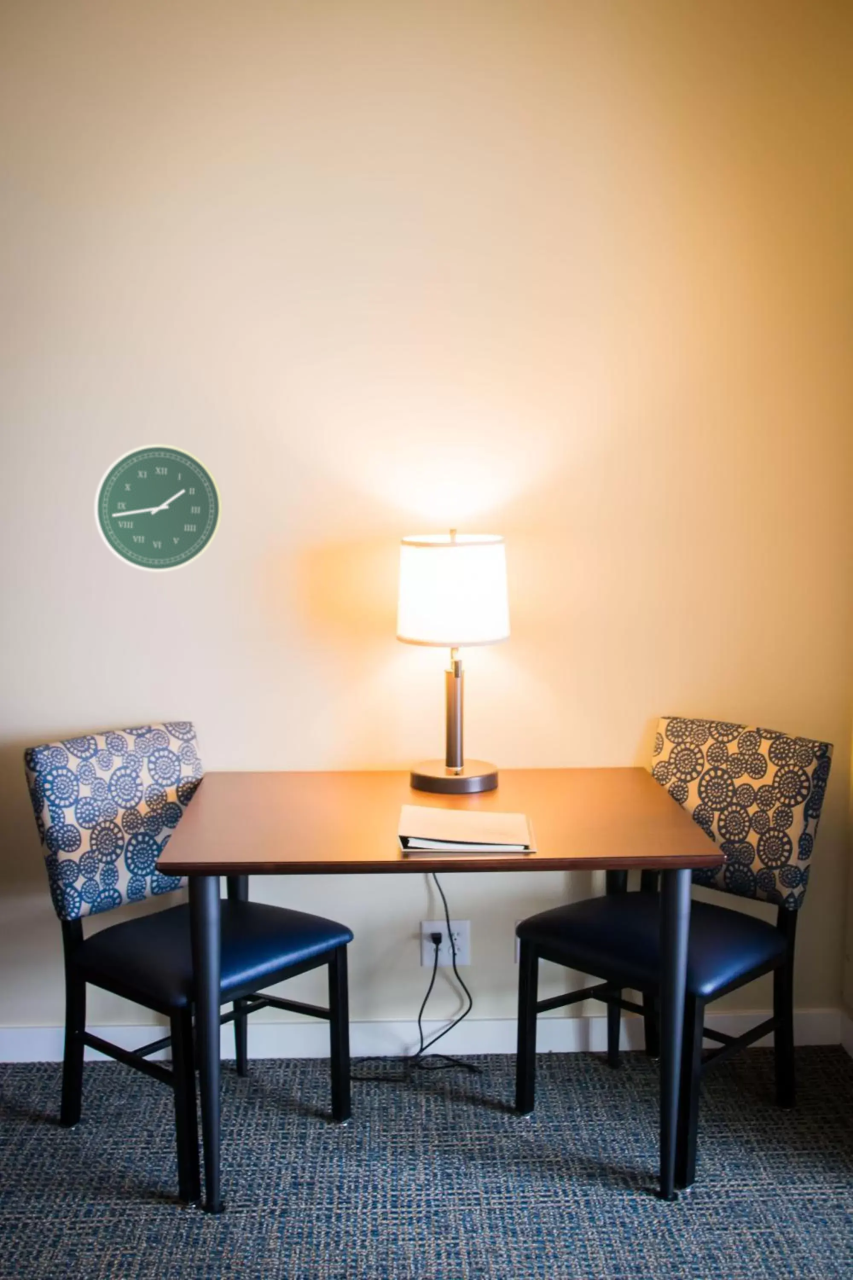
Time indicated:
{"hour": 1, "minute": 43}
